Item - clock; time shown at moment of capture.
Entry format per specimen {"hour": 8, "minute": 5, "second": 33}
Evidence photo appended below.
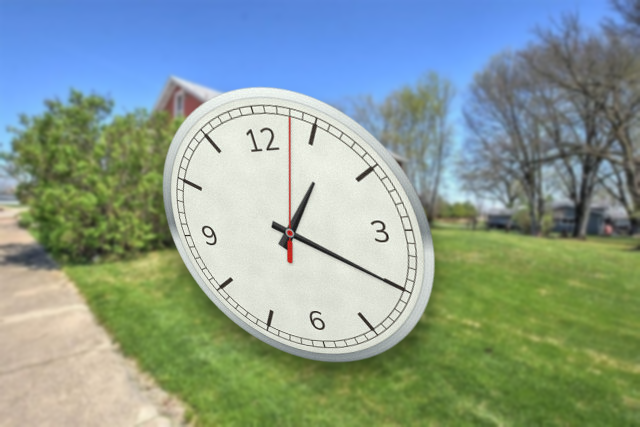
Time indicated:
{"hour": 1, "minute": 20, "second": 3}
